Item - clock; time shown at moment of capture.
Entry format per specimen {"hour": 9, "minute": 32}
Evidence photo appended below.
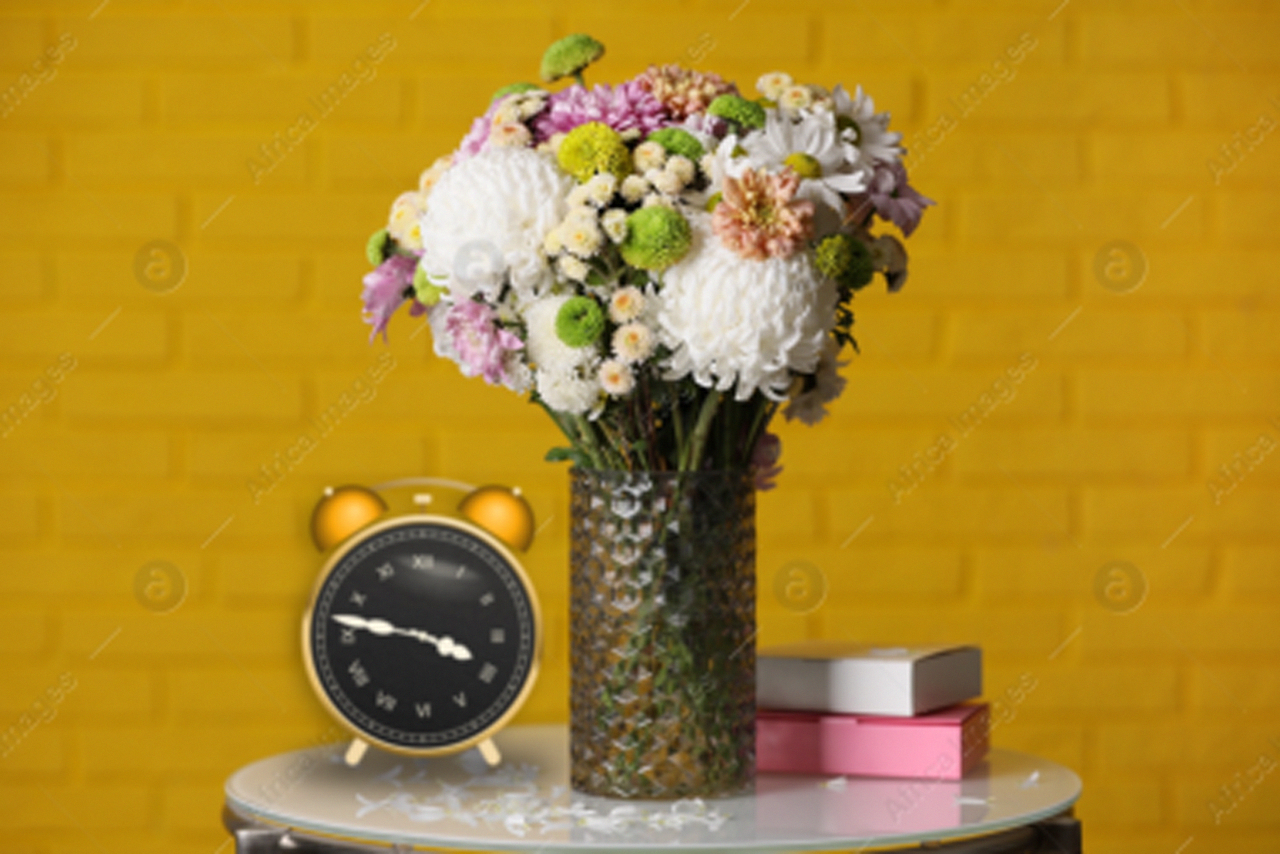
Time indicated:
{"hour": 3, "minute": 47}
